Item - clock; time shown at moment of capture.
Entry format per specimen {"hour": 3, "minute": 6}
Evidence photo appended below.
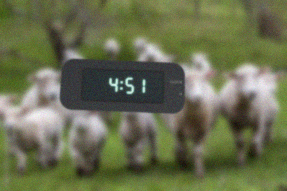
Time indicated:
{"hour": 4, "minute": 51}
